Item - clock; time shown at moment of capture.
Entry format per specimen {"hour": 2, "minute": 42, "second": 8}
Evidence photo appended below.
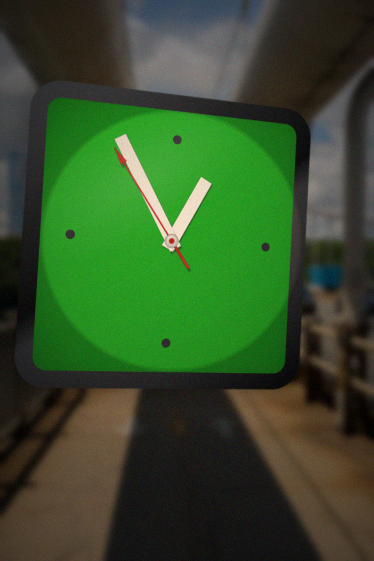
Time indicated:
{"hour": 12, "minute": 54, "second": 54}
